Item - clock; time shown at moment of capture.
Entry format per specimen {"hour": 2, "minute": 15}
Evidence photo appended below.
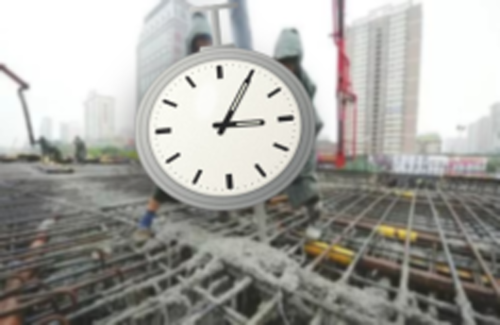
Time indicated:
{"hour": 3, "minute": 5}
